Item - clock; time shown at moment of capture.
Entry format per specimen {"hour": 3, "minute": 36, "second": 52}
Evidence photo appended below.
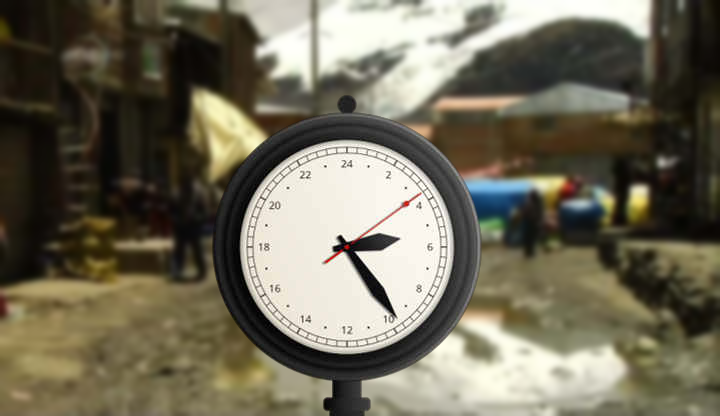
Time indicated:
{"hour": 5, "minute": 24, "second": 9}
